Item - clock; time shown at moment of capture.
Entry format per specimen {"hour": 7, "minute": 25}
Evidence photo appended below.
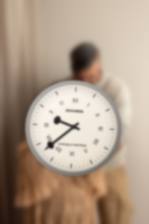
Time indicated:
{"hour": 9, "minute": 38}
